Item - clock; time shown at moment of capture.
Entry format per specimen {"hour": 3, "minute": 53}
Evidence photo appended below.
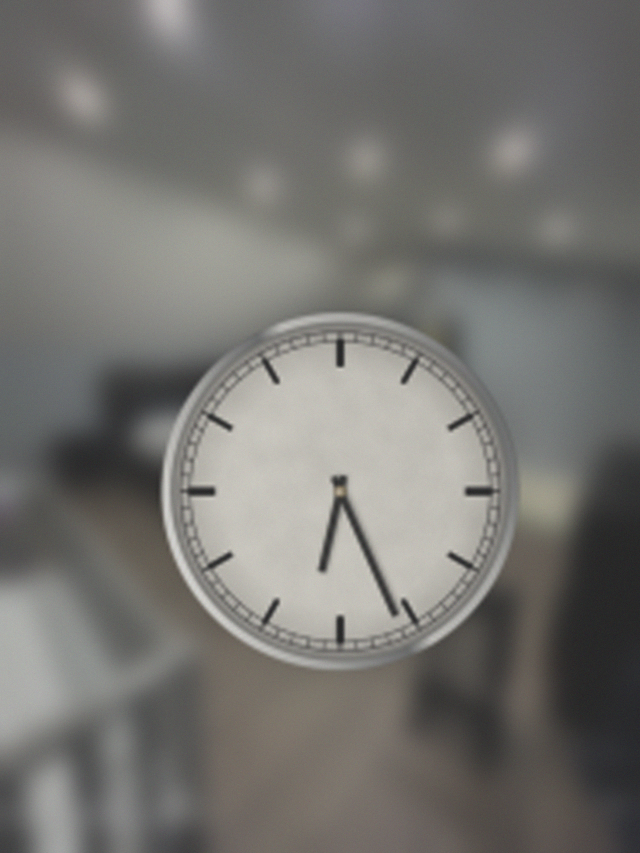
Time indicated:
{"hour": 6, "minute": 26}
